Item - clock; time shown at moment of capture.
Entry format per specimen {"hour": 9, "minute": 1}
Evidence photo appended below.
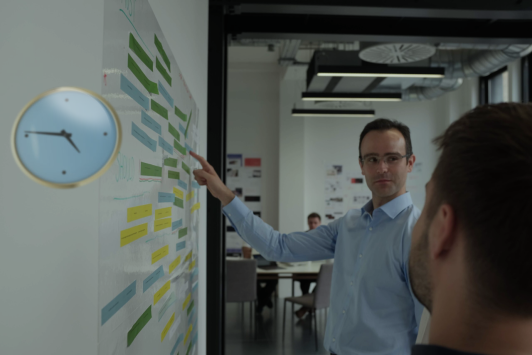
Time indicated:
{"hour": 4, "minute": 46}
